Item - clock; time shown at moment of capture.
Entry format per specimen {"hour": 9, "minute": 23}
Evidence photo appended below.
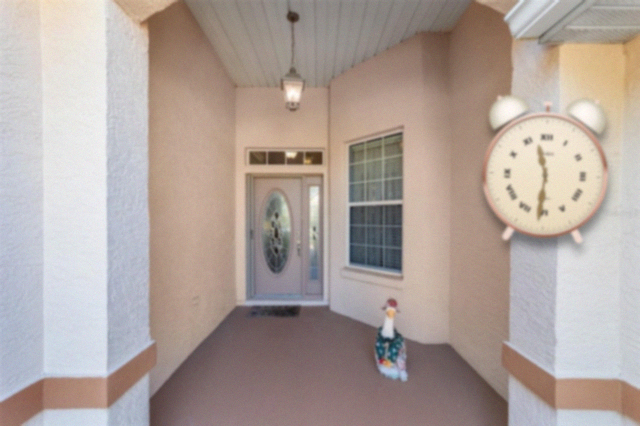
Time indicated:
{"hour": 11, "minute": 31}
